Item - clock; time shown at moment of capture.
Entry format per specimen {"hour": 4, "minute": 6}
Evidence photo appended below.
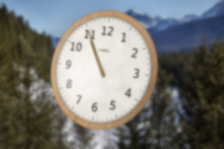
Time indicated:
{"hour": 10, "minute": 55}
